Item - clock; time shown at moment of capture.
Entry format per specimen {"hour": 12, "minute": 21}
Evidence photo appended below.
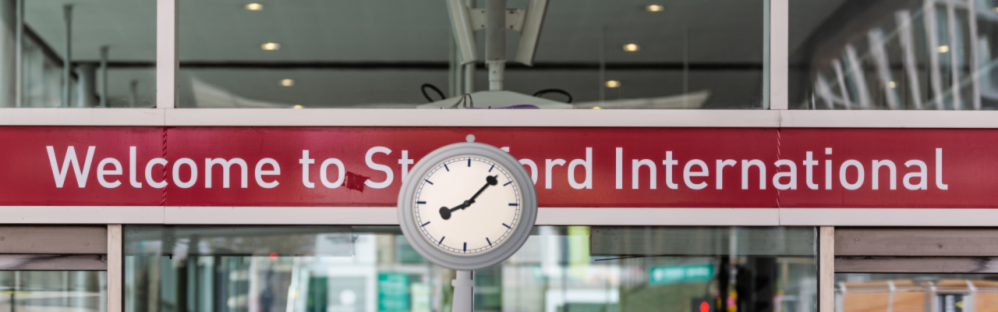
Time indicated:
{"hour": 8, "minute": 7}
